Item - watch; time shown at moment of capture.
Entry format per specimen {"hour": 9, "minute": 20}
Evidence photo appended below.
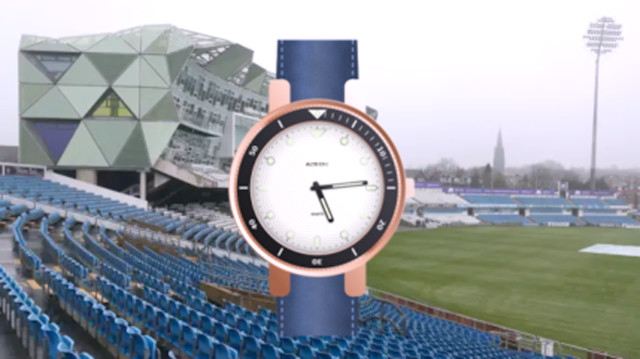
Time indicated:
{"hour": 5, "minute": 14}
